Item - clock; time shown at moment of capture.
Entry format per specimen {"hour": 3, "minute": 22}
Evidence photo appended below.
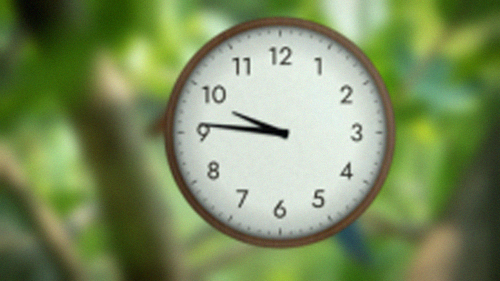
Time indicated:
{"hour": 9, "minute": 46}
